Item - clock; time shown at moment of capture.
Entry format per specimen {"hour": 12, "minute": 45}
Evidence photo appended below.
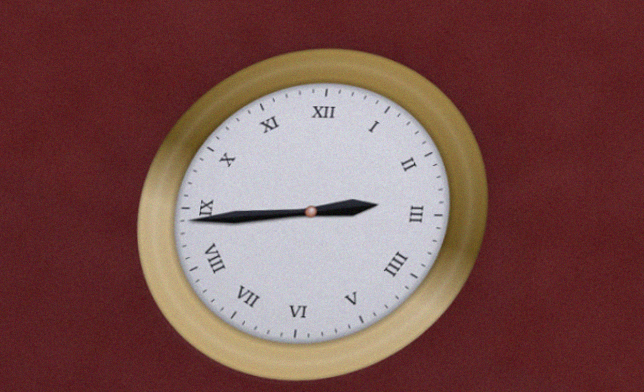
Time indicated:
{"hour": 2, "minute": 44}
